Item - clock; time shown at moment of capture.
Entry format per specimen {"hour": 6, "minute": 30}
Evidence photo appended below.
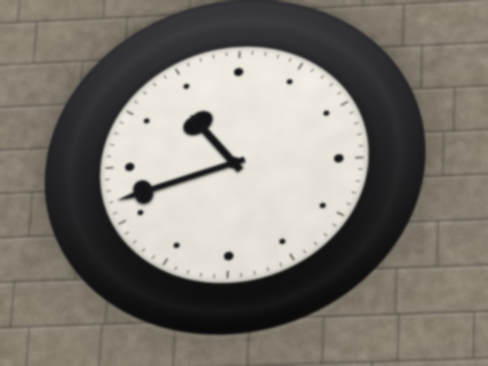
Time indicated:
{"hour": 10, "minute": 42}
